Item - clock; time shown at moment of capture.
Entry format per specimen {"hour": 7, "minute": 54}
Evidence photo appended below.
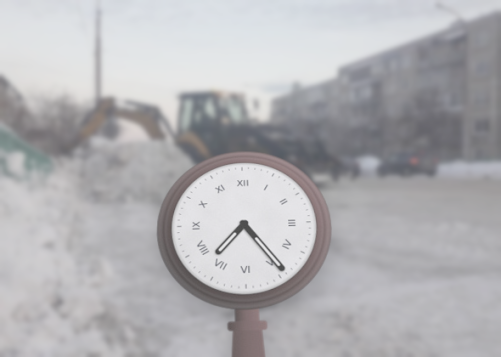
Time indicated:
{"hour": 7, "minute": 24}
